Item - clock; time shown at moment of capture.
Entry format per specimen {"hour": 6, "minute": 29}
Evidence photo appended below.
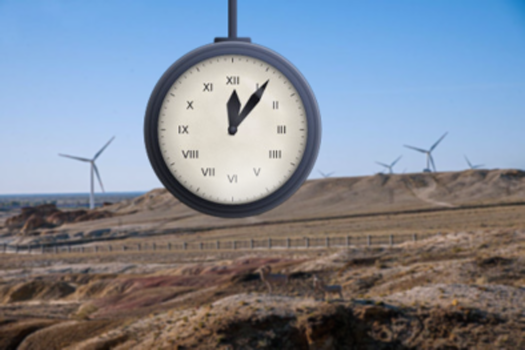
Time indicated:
{"hour": 12, "minute": 6}
